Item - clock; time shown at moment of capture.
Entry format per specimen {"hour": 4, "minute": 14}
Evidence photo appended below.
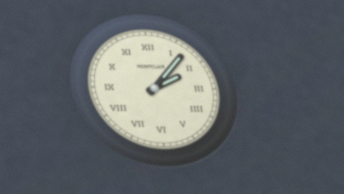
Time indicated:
{"hour": 2, "minute": 7}
